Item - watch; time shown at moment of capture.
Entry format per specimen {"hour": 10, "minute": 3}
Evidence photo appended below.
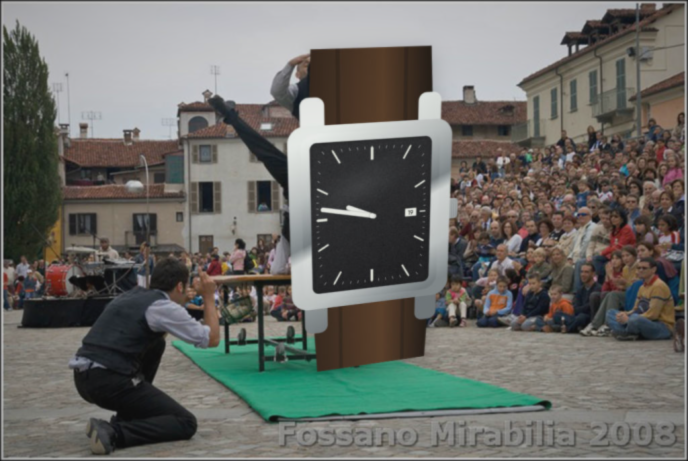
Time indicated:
{"hour": 9, "minute": 47}
